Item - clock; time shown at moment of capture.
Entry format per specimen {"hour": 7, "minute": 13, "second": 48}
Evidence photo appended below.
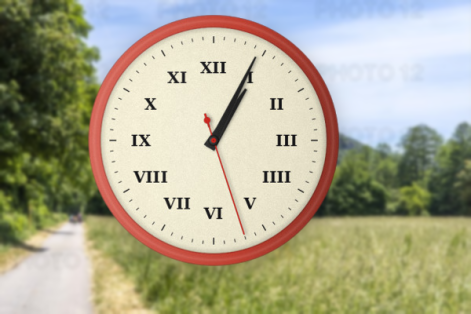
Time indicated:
{"hour": 1, "minute": 4, "second": 27}
